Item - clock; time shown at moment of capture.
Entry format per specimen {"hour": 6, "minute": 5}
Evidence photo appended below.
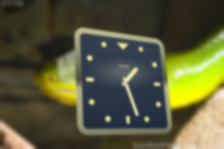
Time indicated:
{"hour": 1, "minute": 27}
